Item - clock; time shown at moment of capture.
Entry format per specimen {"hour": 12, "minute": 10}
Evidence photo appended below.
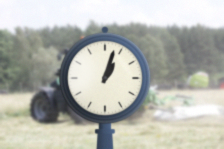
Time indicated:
{"hour": 1, "minute": 3}
